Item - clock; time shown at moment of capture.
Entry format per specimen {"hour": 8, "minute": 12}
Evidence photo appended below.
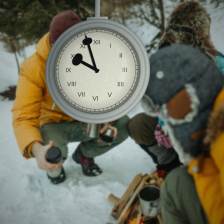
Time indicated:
{"hour": 9, "minute": 57}
